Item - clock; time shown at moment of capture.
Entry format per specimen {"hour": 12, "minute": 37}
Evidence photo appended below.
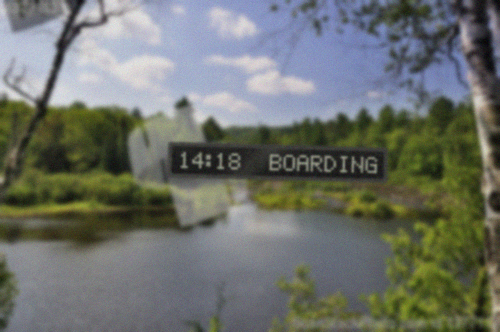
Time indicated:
{"hour": 14, "minute": 18}
